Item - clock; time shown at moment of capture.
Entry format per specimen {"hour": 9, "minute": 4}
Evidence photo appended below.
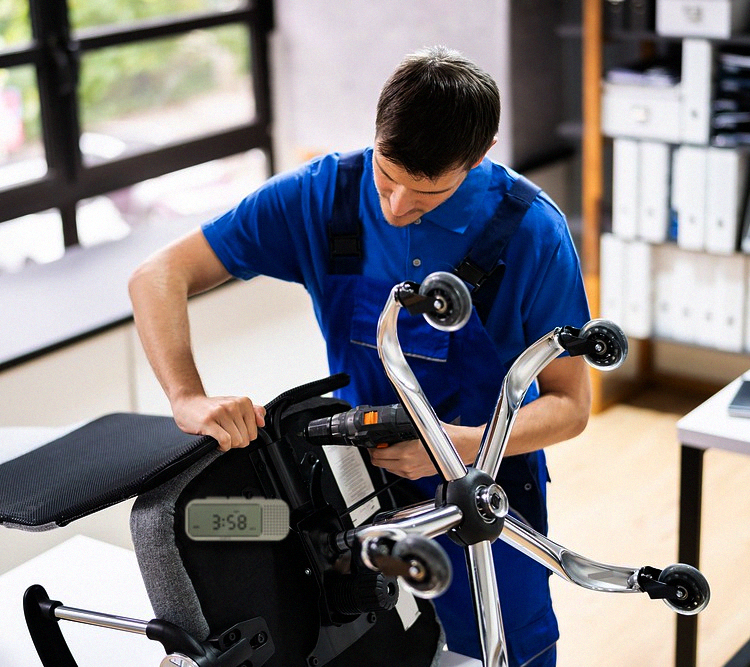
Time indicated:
{"hour": 3, "minute": 58}
